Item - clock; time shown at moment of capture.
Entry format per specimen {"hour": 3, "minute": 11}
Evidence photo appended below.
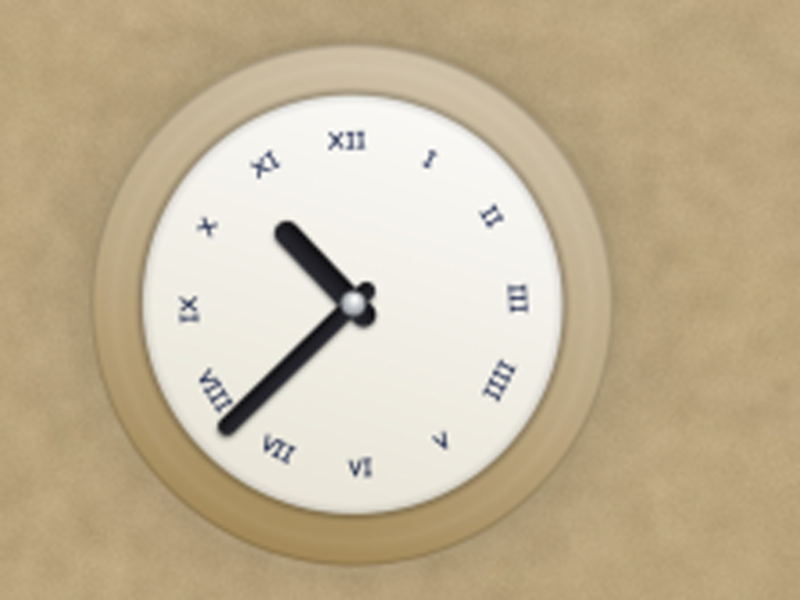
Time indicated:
{"hour": 10, "minute": 38}
